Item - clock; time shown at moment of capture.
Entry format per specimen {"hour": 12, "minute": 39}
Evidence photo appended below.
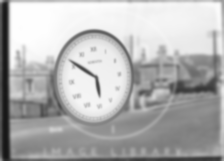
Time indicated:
{"hour": 5, "minute": 51}
